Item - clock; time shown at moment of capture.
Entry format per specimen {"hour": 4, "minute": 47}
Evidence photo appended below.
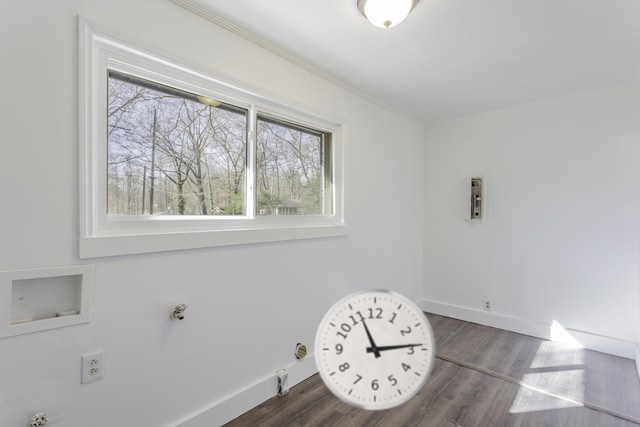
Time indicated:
{"hour": 11, "minute": 14}
